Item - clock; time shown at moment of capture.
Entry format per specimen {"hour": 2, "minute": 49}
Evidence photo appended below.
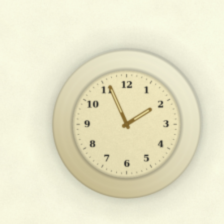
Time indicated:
{"hour": 1, "minute": 56}
